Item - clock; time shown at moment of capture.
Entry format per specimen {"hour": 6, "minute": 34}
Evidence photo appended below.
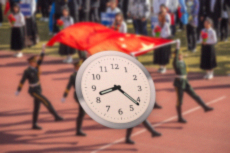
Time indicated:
{"hour": 8, "minute": 22}
